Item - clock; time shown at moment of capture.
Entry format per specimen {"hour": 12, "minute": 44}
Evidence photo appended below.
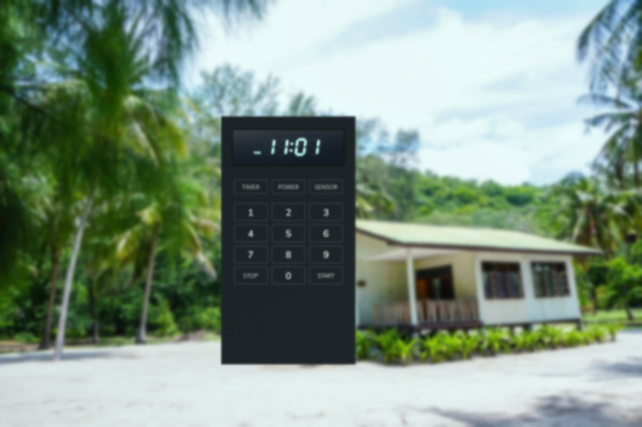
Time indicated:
{"hour": 11, "minute": 1}
